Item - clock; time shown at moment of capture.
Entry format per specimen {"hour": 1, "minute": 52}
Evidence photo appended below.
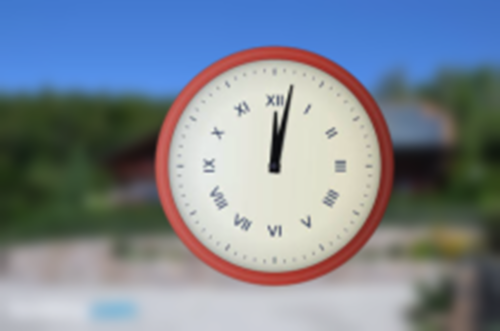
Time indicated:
{"hour": 12, "minute": 2}
